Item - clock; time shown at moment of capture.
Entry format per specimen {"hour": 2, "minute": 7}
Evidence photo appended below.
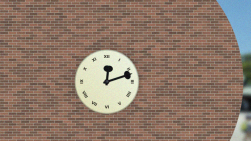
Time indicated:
{"hour": 12, "minute": 12}
